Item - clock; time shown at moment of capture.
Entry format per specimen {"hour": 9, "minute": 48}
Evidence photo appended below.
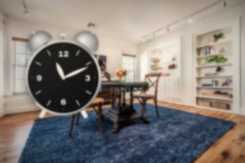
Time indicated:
{"hour": 11, "minute": 11}
